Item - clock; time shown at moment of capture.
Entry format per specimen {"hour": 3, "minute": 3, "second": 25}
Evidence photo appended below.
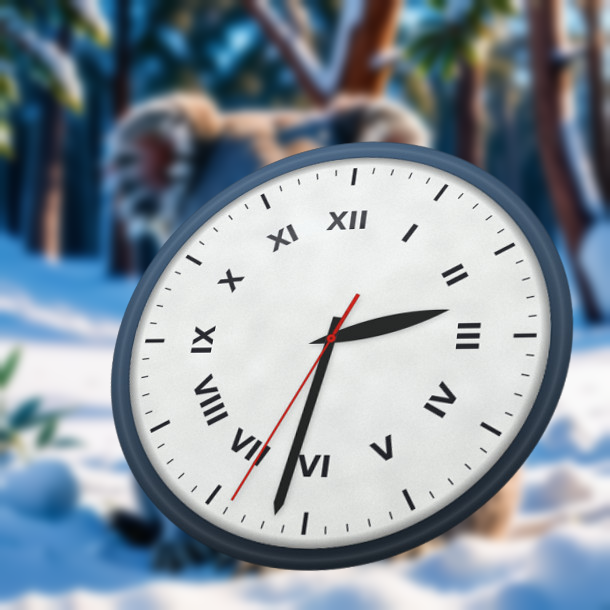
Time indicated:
{"hour": 2, "minute": 31, "second": 34}
